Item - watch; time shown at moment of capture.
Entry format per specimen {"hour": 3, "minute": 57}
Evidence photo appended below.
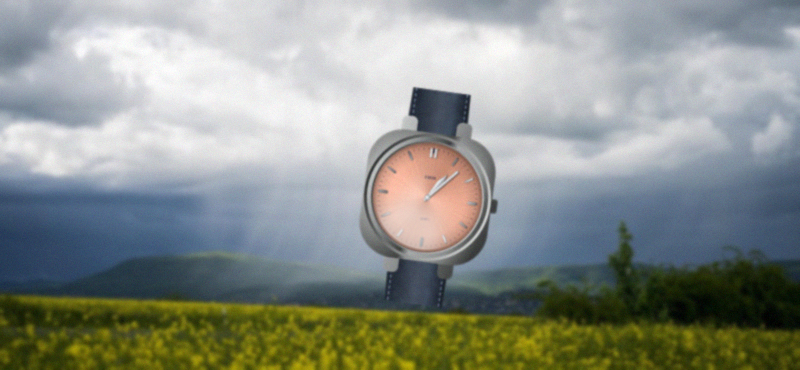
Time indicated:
{"hour": 1, "minute": 7}
